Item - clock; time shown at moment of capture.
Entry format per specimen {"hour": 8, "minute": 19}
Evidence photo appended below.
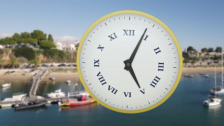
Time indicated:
{"hour": 5, "minute": 4}
